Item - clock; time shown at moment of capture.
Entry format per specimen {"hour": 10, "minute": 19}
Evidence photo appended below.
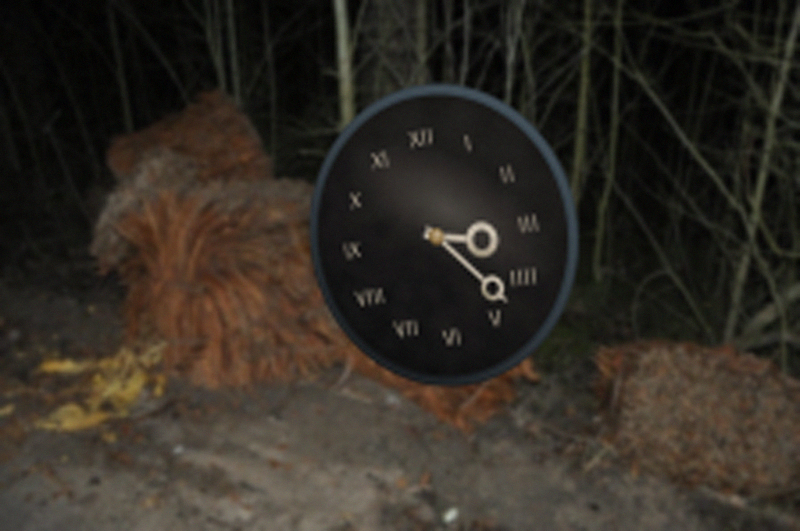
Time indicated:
{"hour": 3, "minute": 23}
